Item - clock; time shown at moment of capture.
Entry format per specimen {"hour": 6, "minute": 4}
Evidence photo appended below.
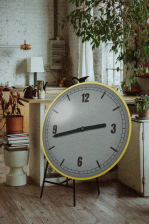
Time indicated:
{"hour": 2, "minute": 43}
